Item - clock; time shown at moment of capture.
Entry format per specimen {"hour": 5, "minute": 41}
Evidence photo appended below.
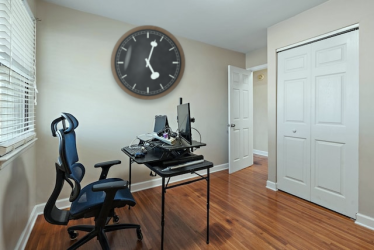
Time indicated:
{"hour": 5, "minute": 3}
